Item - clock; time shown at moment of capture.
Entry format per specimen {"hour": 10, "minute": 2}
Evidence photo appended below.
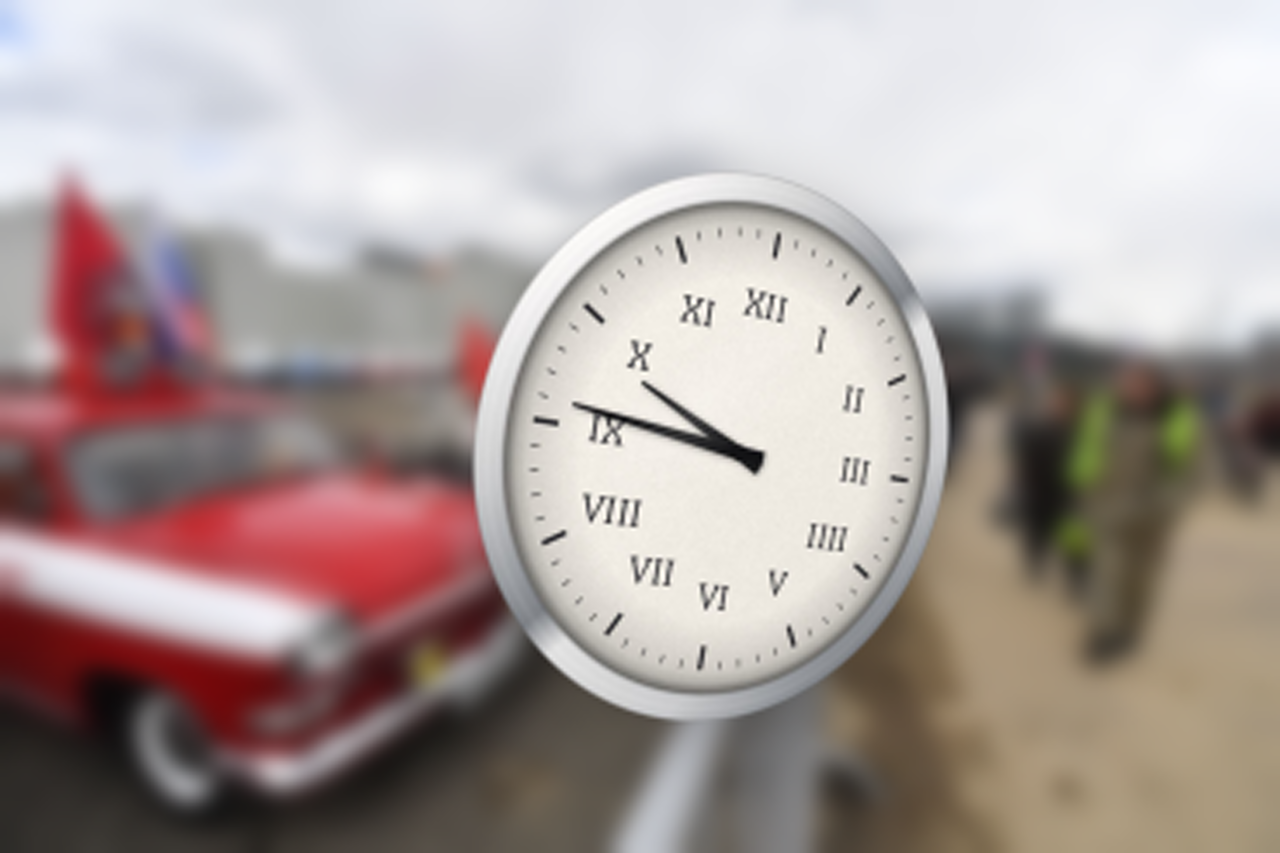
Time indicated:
{"hour": 9, "minute": 46}
